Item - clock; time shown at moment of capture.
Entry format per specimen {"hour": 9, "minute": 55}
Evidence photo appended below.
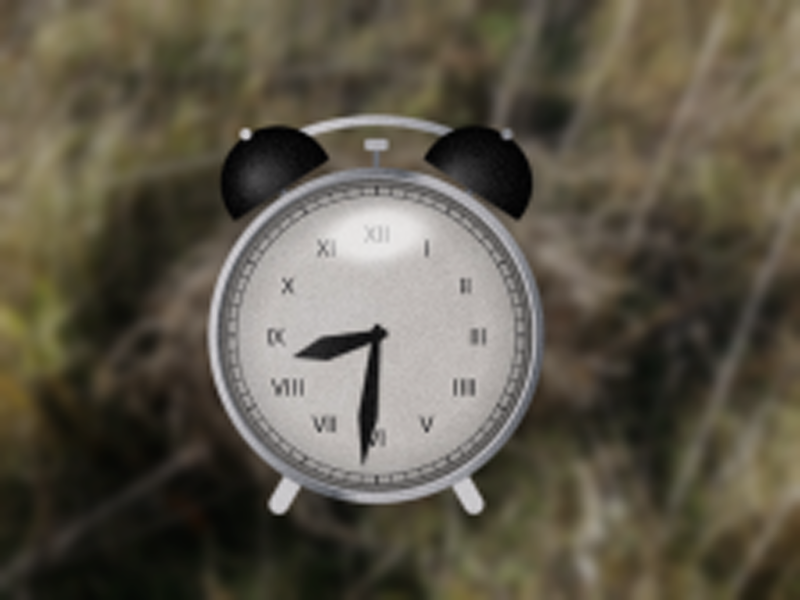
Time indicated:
{"hour": 8, "minute": 31}
